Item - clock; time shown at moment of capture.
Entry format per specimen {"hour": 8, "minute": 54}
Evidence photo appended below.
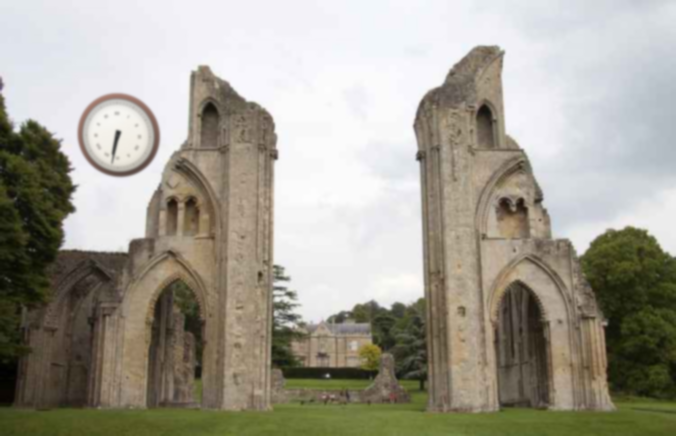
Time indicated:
{"hour": 6, "minute": 32}
